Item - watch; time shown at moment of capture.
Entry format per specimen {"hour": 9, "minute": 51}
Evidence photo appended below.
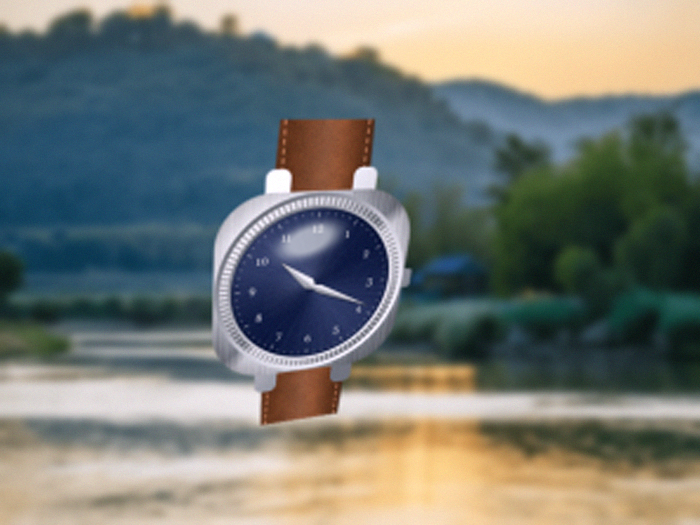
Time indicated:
{"hour": 10, "minute": 19}
